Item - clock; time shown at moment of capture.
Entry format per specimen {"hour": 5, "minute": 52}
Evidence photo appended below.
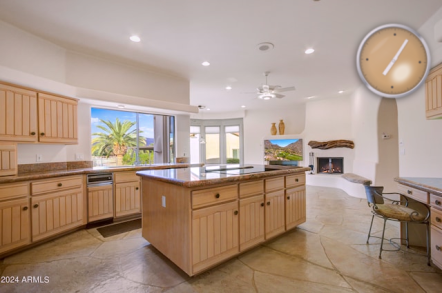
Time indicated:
{"hour": 7, "minute": 5}
